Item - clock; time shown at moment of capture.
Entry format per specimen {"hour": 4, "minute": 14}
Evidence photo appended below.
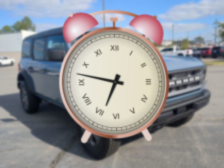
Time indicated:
{"hour": 6, "minute": 47}
